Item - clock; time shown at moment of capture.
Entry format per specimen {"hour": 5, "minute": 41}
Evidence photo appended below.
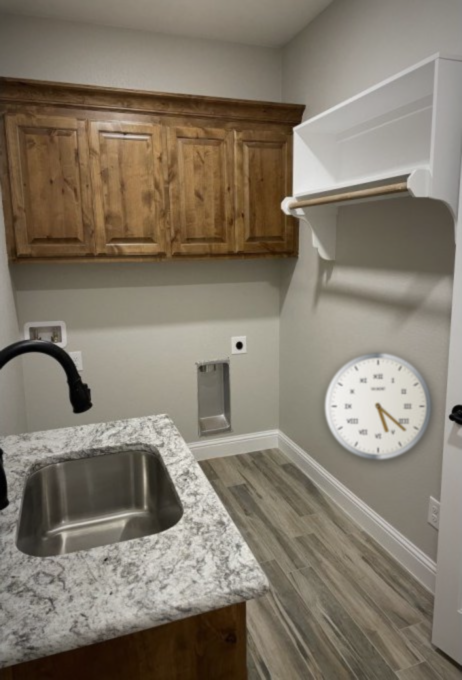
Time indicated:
{"hour": 5, "minute": 22}
